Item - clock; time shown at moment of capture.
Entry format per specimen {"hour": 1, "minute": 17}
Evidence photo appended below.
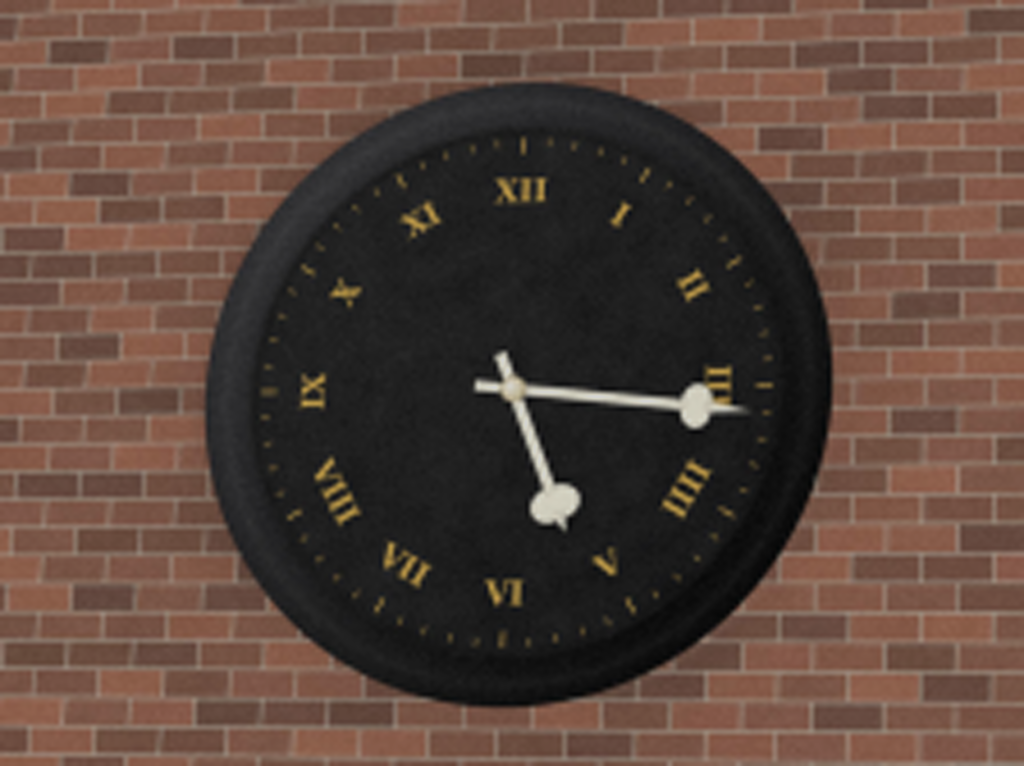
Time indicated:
{"hour": 5, "minute": 16}
